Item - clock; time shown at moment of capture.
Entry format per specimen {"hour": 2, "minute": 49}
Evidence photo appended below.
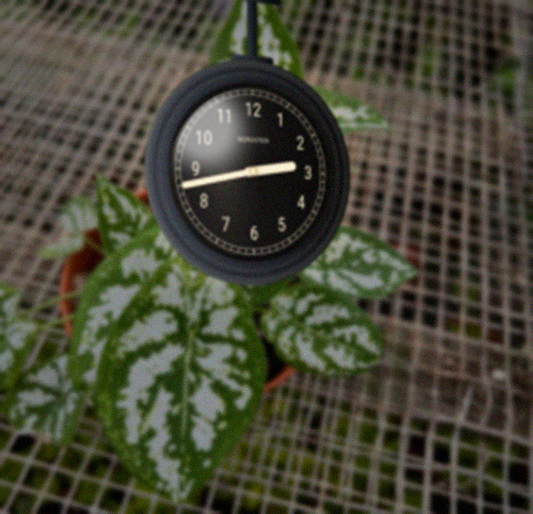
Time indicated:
{"hour": 2, "minute": 43}
